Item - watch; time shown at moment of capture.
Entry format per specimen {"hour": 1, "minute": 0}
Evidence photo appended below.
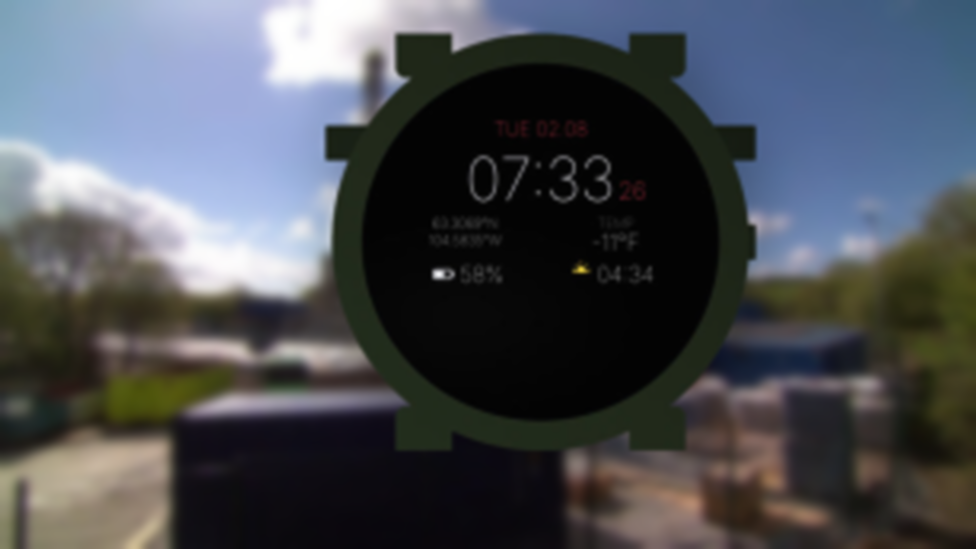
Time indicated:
{"hour": 7, "minute": 33}
